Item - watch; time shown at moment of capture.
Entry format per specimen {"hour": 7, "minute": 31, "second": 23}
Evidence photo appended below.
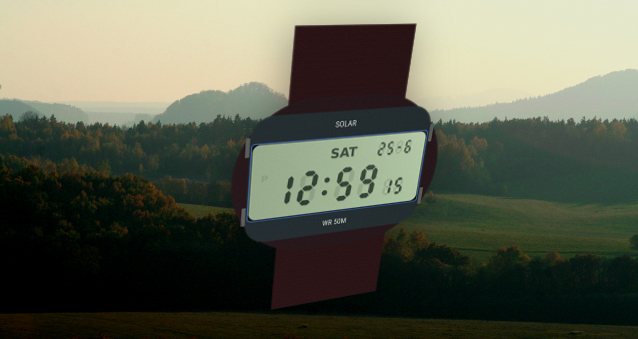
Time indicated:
{"hour": 12, "minute": 59, "second": 15}
